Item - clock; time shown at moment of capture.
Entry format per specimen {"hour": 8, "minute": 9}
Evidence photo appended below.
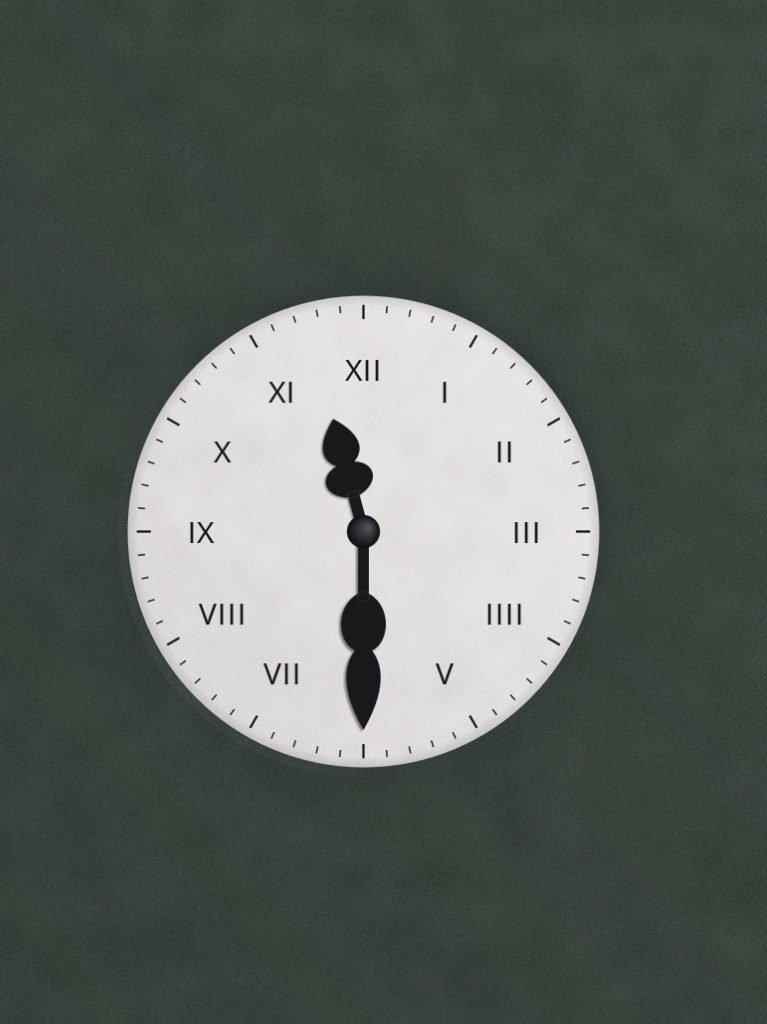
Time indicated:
{"hour": 11, "minute": 30}
